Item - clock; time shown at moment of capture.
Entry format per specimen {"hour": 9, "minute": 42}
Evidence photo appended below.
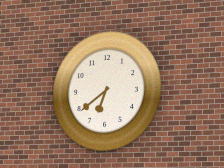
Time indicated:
{"hour": 6, "minute": 39}
